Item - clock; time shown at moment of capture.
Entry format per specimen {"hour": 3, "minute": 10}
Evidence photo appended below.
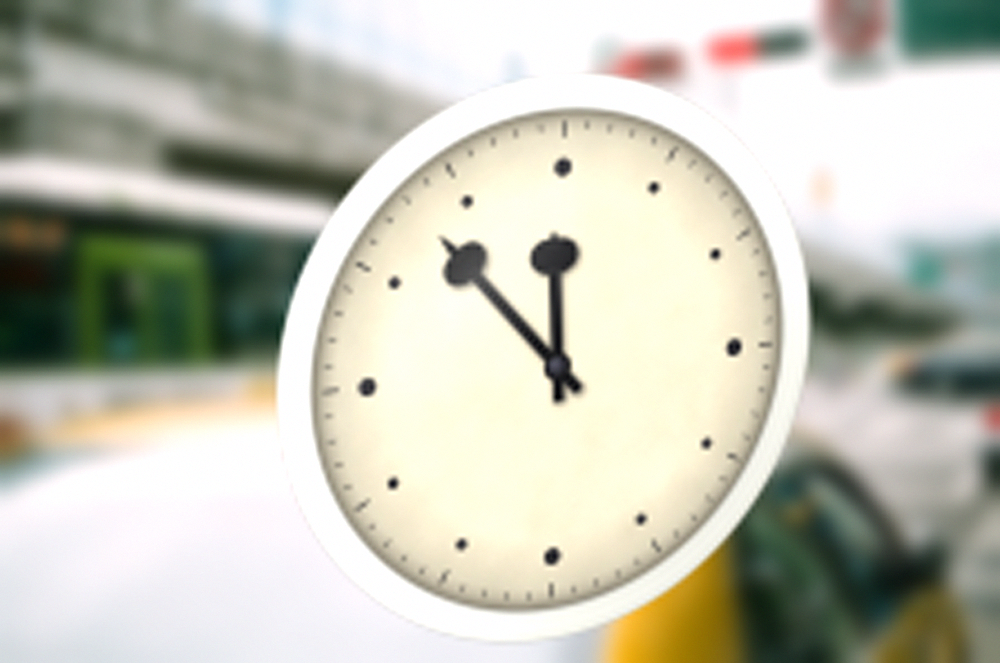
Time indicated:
{"hour": 11, "minute": 53}
